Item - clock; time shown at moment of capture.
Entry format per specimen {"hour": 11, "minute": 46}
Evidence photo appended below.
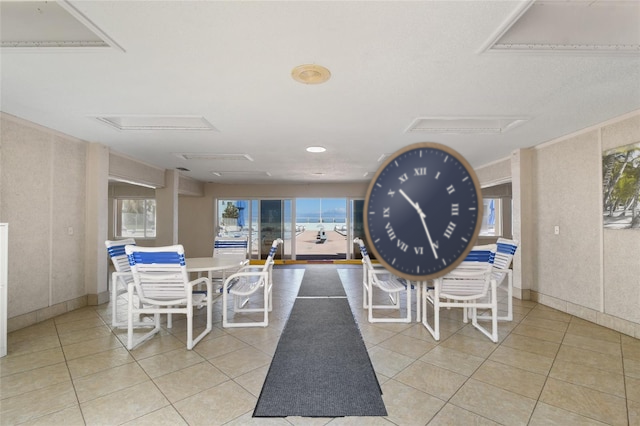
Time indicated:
{"hour": 10, "minute": 26}
